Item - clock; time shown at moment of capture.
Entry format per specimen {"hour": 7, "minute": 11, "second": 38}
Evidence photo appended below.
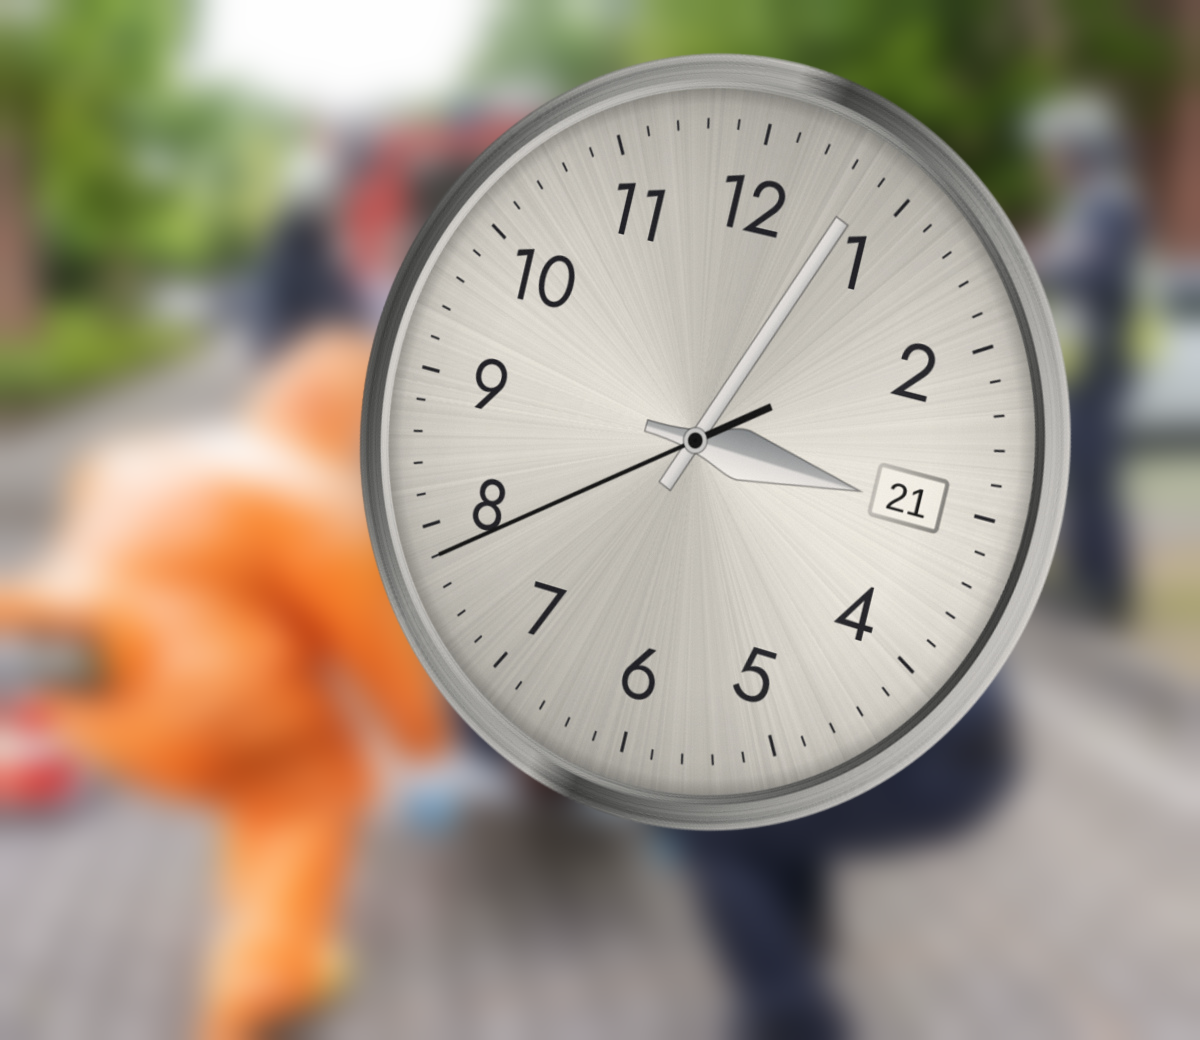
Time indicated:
{"hour": 3, "minute": 3, "second": 39}
